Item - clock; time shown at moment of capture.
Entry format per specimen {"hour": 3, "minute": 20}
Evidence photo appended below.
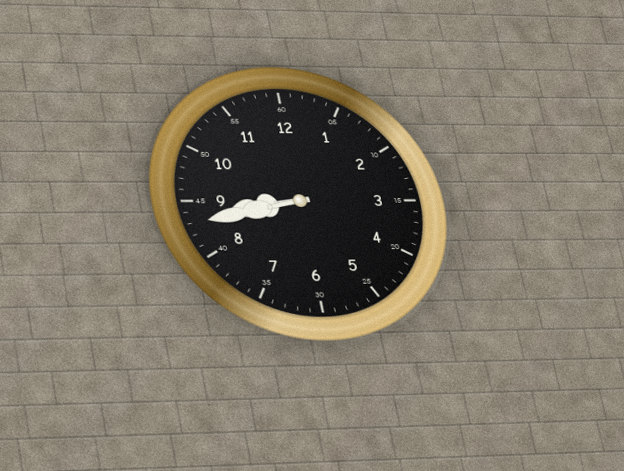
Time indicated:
{"hour": 8, "minute": 43}
